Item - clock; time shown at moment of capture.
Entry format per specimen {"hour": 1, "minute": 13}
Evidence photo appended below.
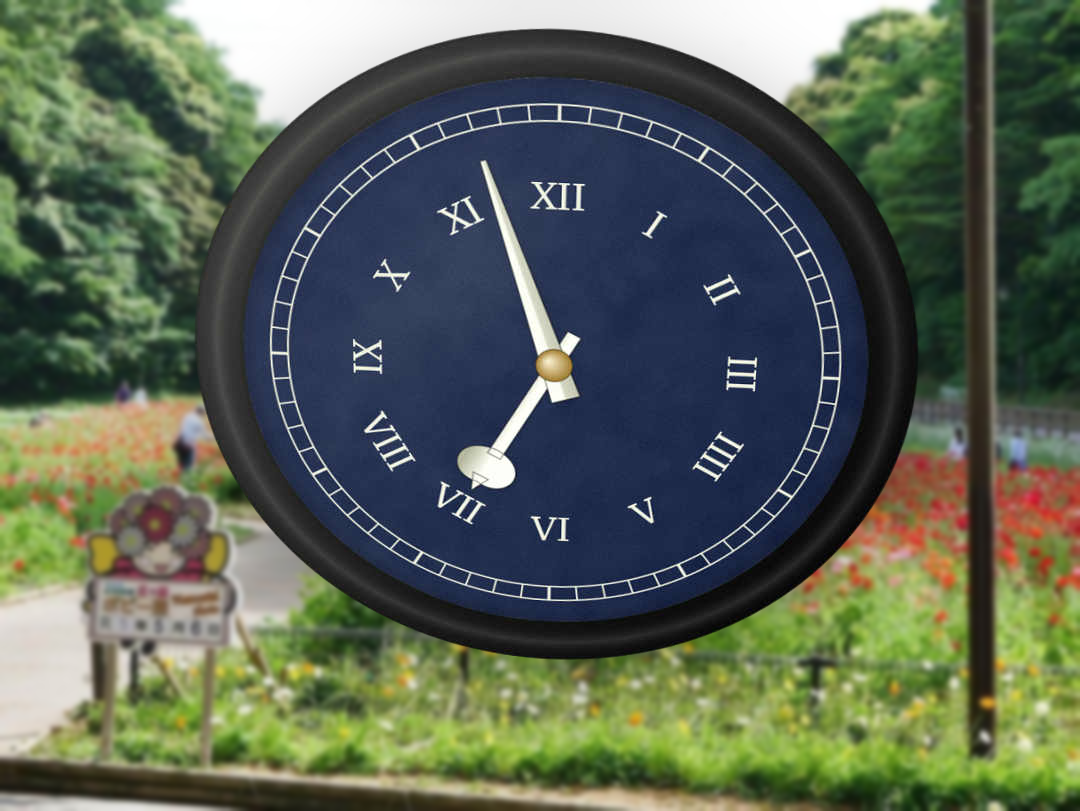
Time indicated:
{"hour": 6, "minute": 57}
